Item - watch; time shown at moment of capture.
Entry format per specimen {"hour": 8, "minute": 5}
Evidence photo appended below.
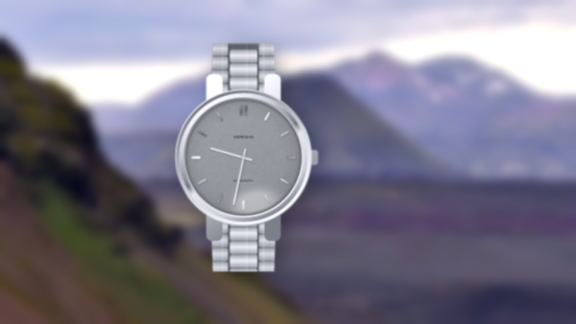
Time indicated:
{"hour": 9, "minute": 32}
